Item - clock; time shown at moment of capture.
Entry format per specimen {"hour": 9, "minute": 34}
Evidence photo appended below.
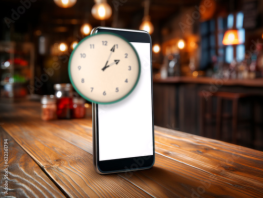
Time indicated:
{"hour": 2, "minute": 4}
